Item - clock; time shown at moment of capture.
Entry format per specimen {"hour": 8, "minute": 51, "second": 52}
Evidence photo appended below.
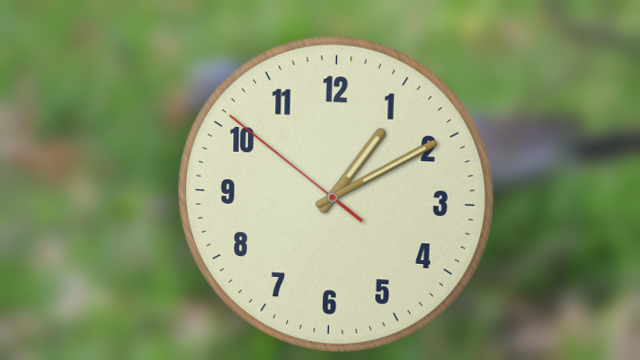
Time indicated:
{"hour": 1, "minute": 9, "second": 51}
